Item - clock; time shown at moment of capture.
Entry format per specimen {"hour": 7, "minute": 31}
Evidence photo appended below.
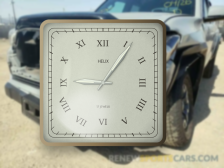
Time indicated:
{"hour": 9, "minute": 6}
